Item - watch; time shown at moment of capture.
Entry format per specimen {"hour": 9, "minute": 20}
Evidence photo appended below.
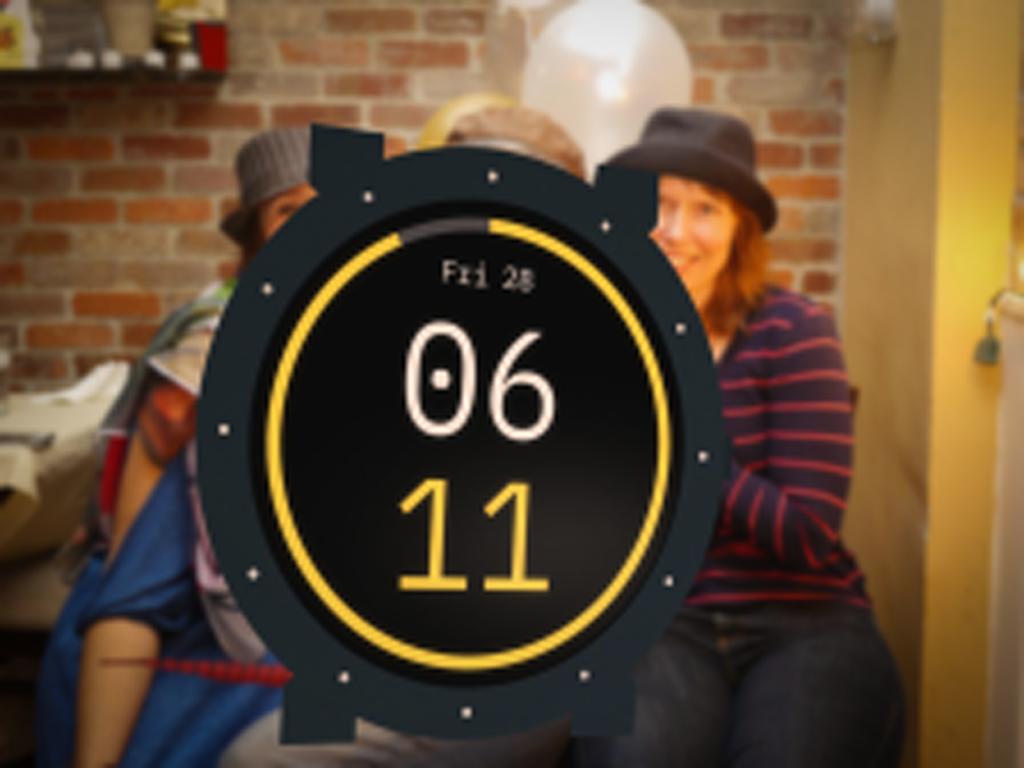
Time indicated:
{"hour": 6, "minute": 11}
